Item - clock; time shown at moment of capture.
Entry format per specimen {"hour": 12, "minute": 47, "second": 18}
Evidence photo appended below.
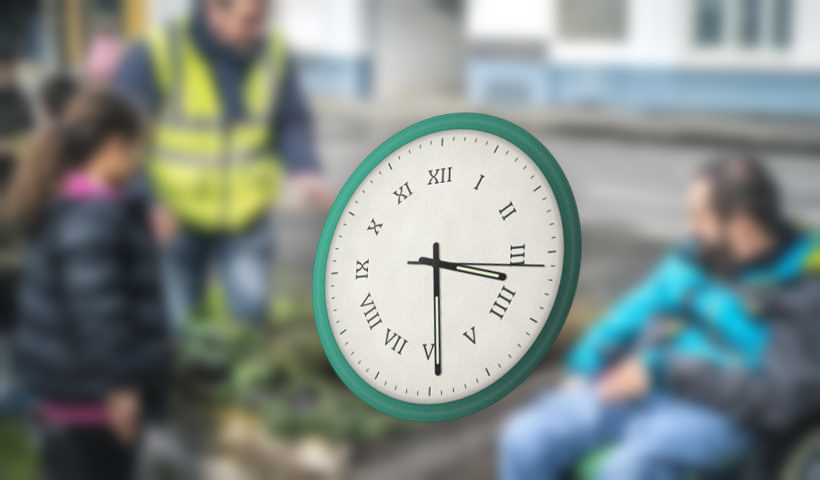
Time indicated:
{"hour": 3, "minute": 29, "second": 16}
